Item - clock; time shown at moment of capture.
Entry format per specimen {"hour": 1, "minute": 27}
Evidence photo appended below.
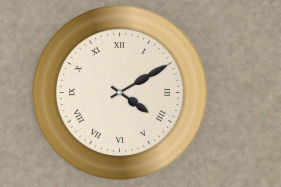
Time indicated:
{"hour": 4, "minute": 10}
